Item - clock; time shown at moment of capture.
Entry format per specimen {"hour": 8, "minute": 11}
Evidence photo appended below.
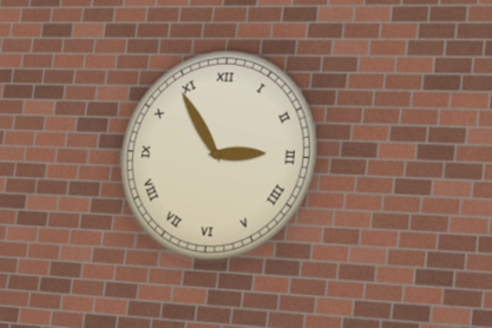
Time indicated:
{"hour": 2, "minute": 54}
